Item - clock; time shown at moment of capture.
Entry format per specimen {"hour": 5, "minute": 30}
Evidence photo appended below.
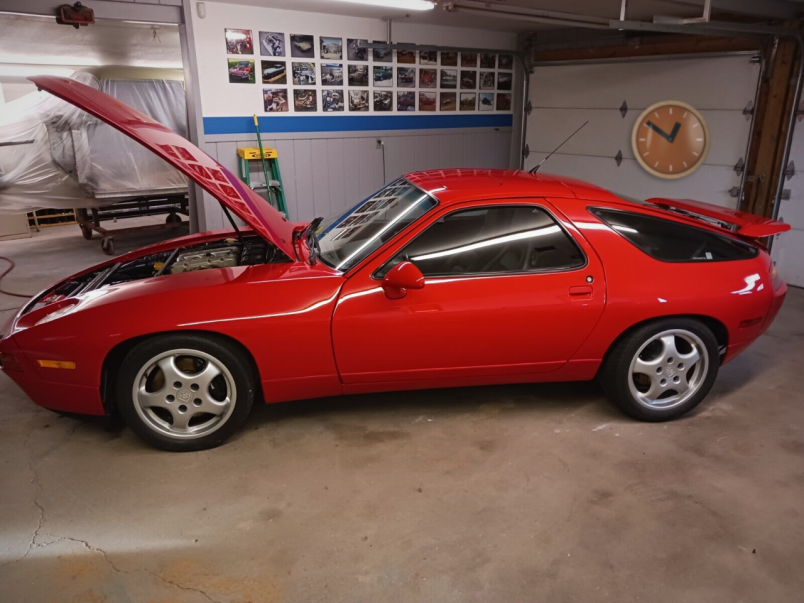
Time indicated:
{"hour": 12, "minute": 51}
